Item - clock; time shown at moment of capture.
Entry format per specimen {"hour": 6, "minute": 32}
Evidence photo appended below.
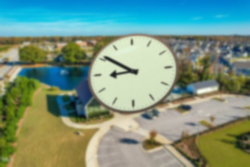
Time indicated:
{"hour": 8, "minute": 51}
